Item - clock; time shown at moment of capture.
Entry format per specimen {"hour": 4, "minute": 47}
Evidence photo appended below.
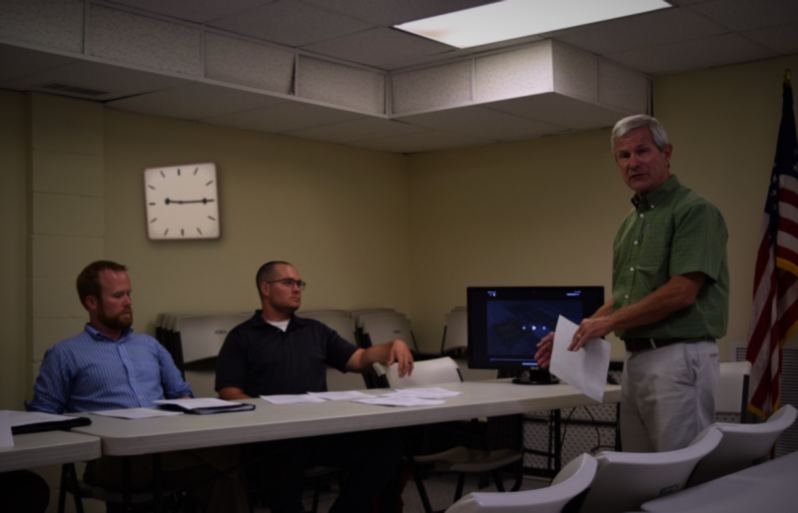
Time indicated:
{"hour": 9, "minute": 15}
